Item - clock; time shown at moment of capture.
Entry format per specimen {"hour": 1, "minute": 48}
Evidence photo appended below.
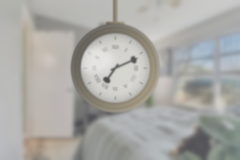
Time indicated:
{"hour": 7, "minute": 11}
